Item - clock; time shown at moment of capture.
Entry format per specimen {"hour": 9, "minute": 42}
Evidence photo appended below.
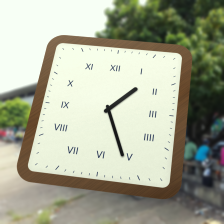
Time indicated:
{"hour": 1, "minute": 26}
